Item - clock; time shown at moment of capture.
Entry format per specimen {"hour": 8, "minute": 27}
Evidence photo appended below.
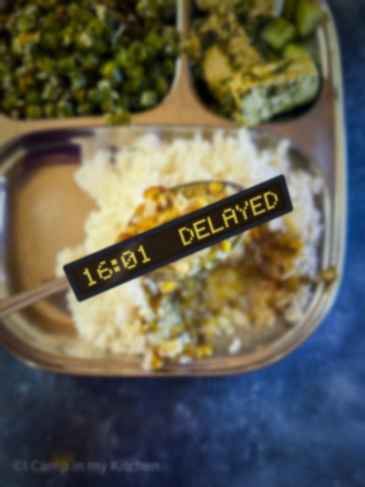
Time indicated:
{"hour": 16, "minute": 1}
